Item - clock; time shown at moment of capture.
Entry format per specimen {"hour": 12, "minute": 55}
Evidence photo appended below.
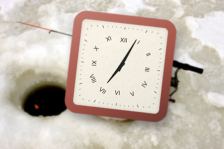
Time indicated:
{"hour": 7, "minute": 4}
